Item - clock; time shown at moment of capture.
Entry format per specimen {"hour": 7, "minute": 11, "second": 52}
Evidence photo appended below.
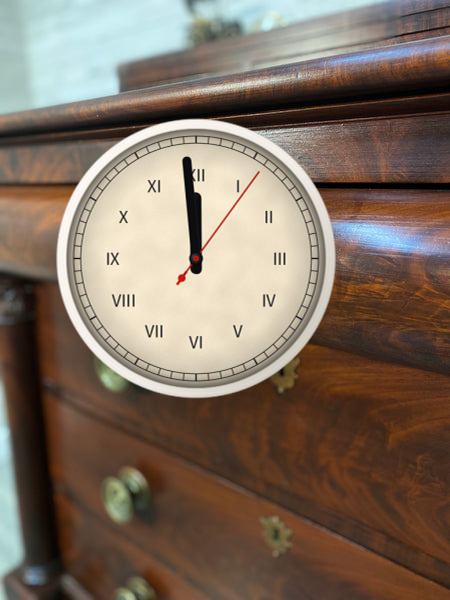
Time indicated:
{"hour": 11, "minute": 59, "second": 6}
